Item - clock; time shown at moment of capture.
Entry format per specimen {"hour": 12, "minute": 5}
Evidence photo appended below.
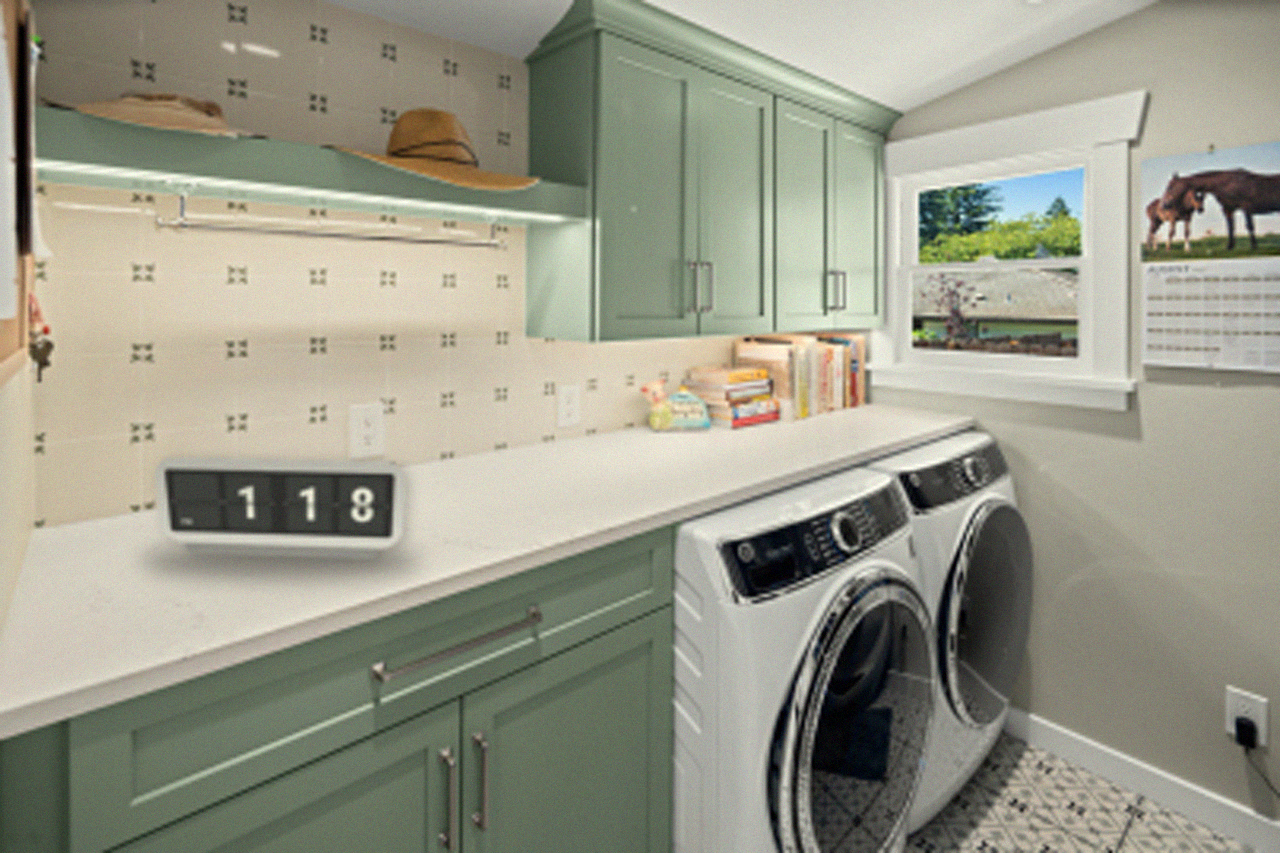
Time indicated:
{"hour": 1, "minute": 18}
